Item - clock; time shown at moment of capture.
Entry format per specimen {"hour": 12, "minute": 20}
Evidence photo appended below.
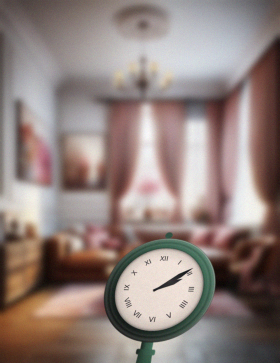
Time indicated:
{"hour": 2, "minute": 9}
